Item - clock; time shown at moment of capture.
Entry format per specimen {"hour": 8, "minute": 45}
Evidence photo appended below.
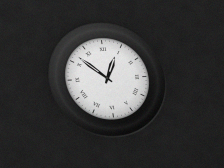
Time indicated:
{"hour": 12, "minute": 52}
